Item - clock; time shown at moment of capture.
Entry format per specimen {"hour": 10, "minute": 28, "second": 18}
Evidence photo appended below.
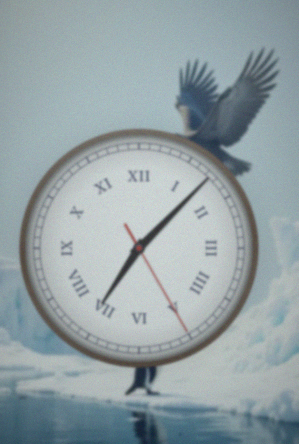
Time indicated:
{"hour": 7, "minute": 7, "second": 25}
